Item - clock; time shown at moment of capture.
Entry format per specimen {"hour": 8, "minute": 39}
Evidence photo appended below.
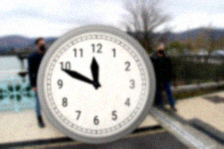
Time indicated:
{"hour": 11, "minute": 49}
